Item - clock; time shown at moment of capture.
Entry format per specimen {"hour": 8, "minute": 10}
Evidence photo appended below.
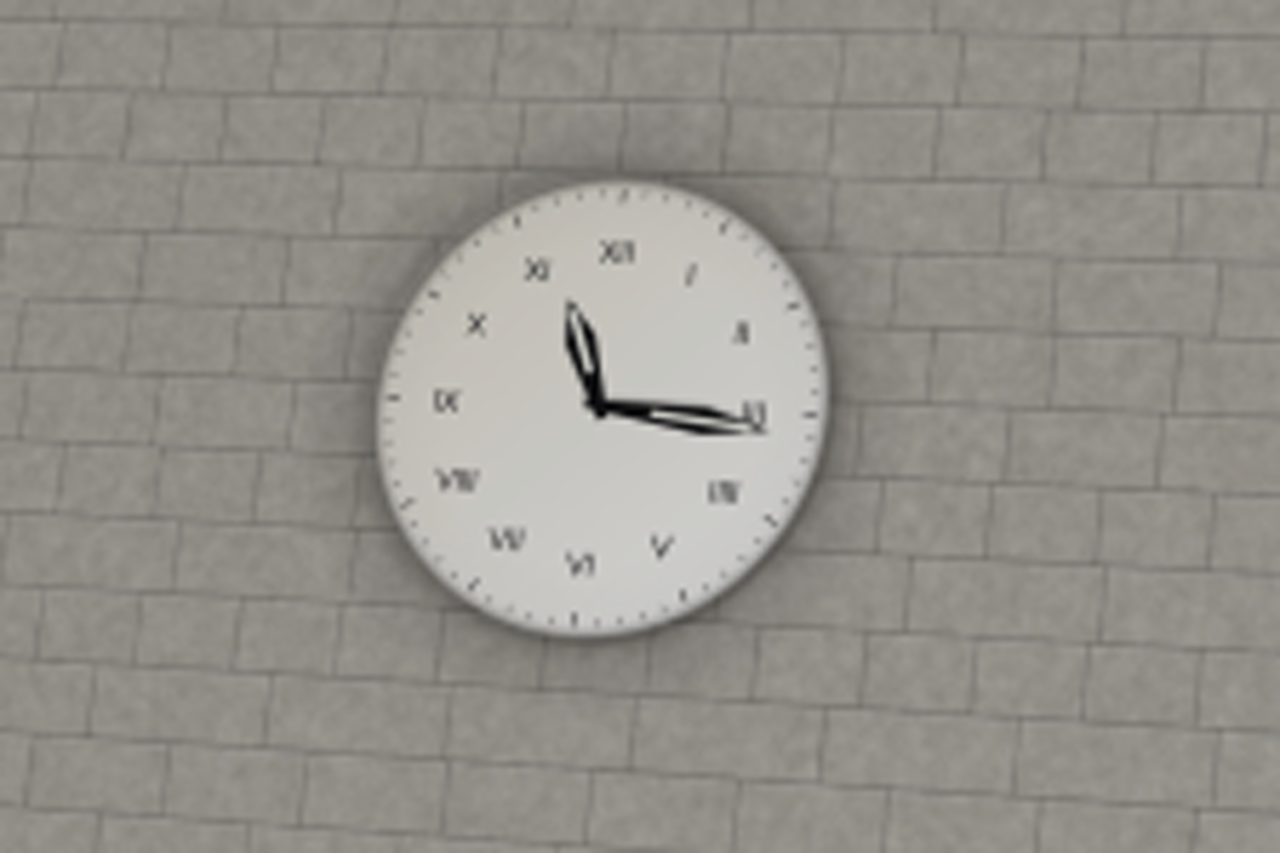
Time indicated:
{"hour": 11, "minute": 16}
